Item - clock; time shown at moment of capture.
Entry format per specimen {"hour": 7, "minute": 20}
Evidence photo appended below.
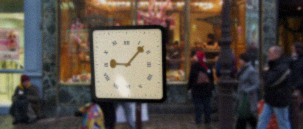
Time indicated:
{"hour": 9, "minute": 7}
